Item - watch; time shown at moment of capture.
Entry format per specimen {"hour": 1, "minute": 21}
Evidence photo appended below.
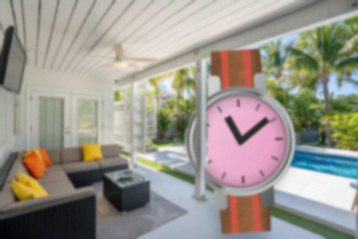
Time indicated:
{"hour": 11, "minute": 9}
